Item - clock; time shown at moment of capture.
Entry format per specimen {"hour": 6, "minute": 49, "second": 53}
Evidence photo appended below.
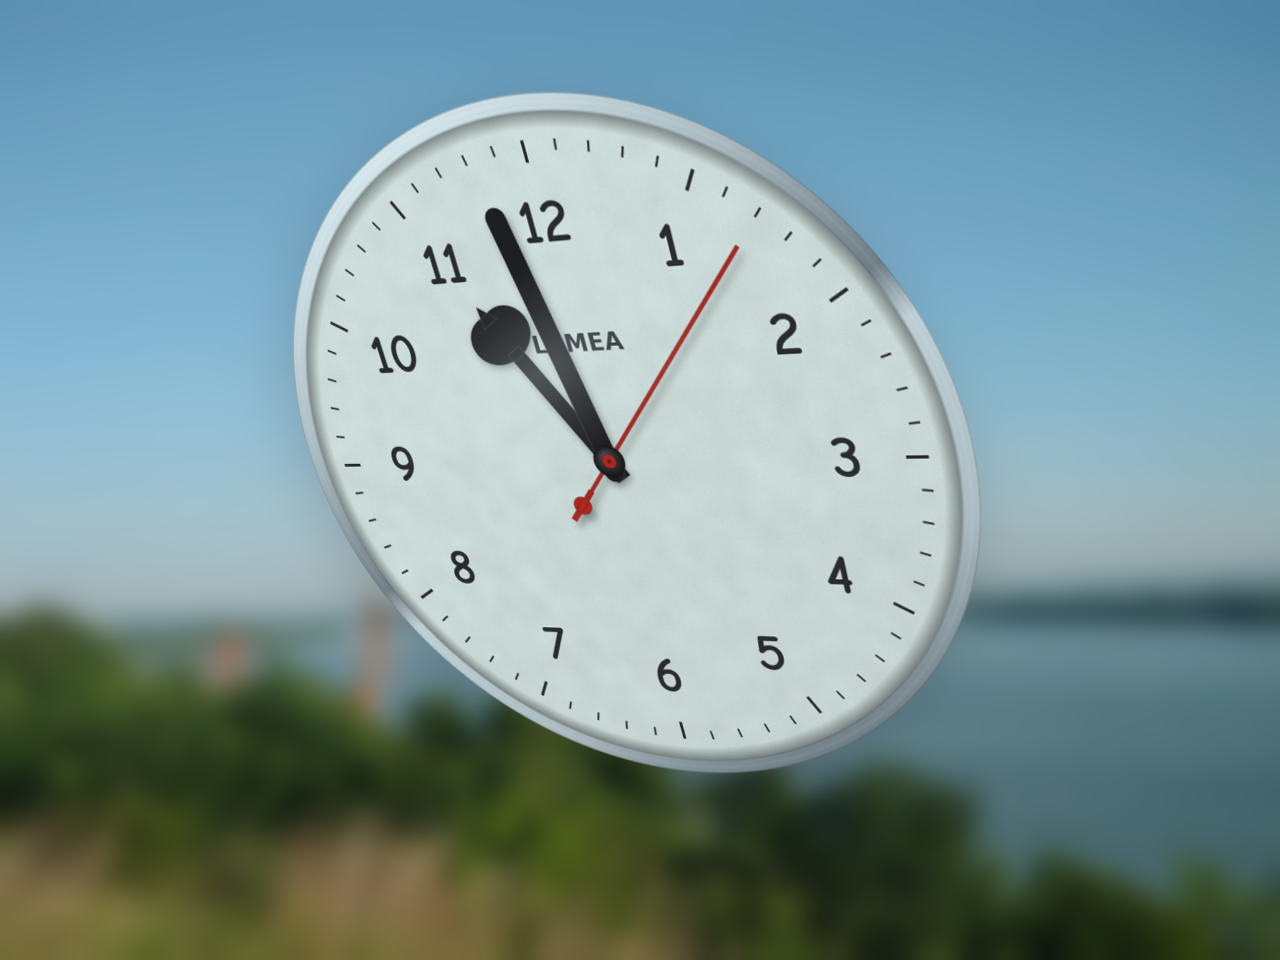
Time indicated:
{"hour": 10, "minute": 58, "second": 7}
